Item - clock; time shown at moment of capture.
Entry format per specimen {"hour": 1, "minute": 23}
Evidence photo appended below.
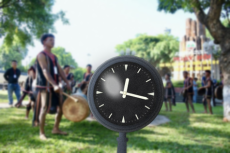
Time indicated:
{"hour": 12, "minute": 17}
